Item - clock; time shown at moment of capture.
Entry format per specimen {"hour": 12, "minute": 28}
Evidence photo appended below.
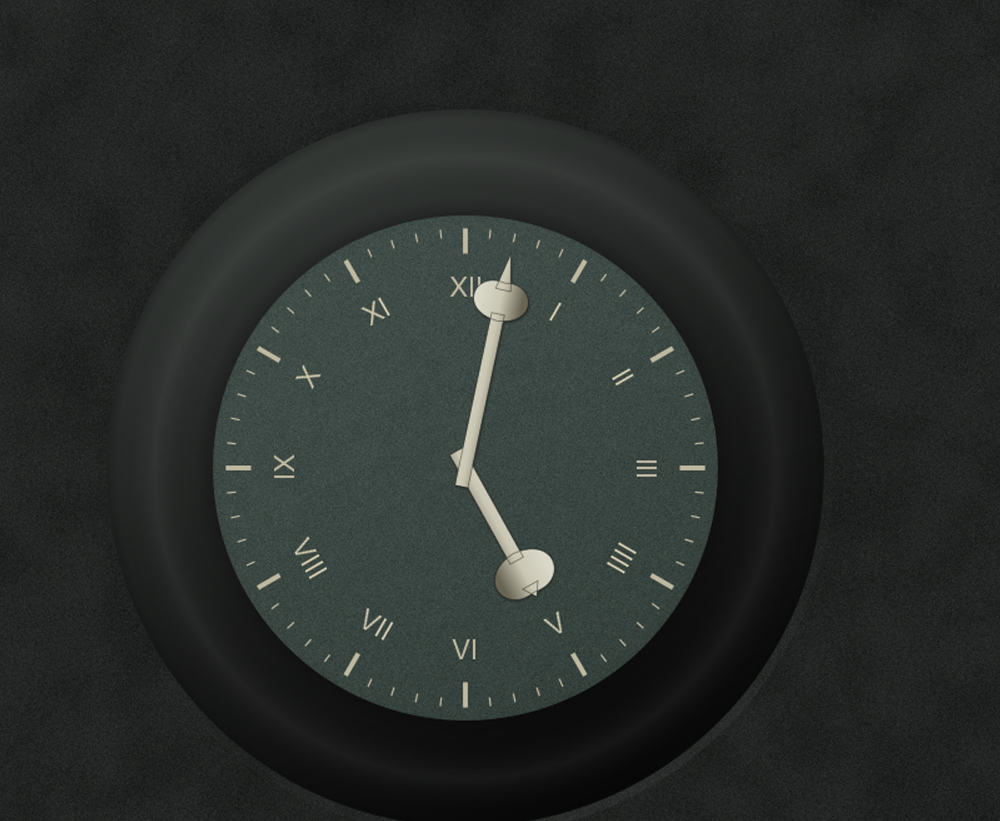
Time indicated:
{"hour": 5, "minute": 2}
